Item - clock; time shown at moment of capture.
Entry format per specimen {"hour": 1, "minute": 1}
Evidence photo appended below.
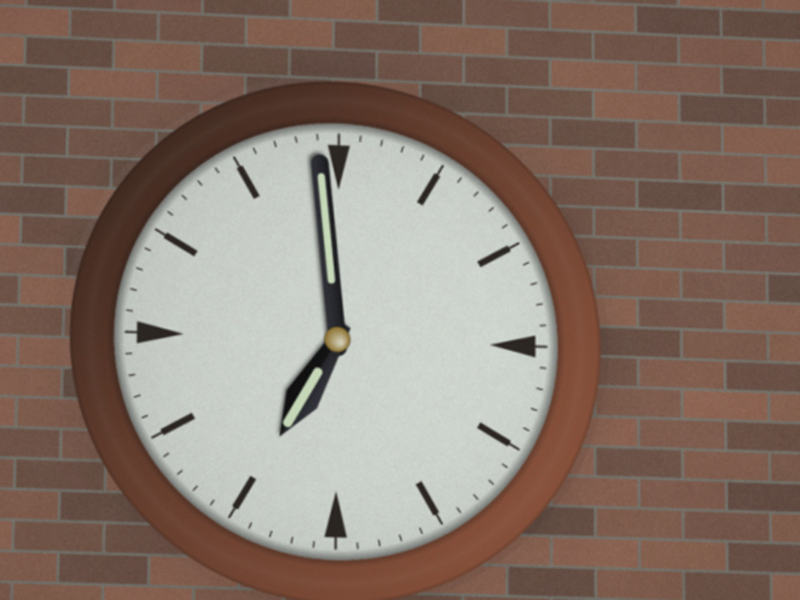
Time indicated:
{"hour": 6, "minute": 59}
